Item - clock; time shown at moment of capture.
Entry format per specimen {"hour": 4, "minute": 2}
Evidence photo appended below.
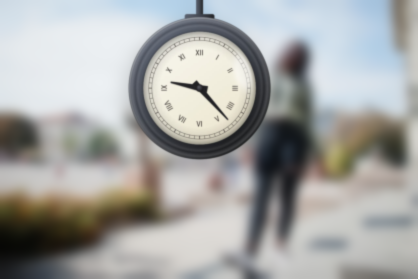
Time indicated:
{"hour": 9, "minute": 23}
